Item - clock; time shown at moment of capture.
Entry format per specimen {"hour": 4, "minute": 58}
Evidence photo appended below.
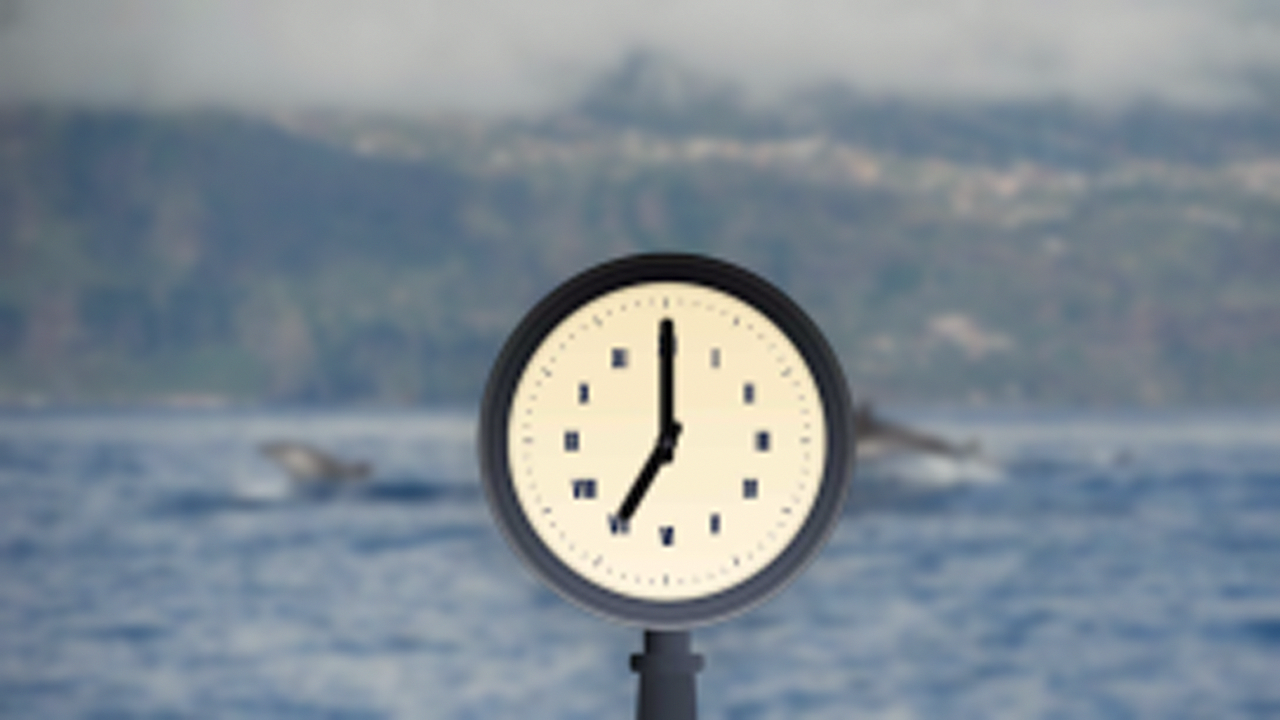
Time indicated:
{"hour": 7, "minute": 0}
